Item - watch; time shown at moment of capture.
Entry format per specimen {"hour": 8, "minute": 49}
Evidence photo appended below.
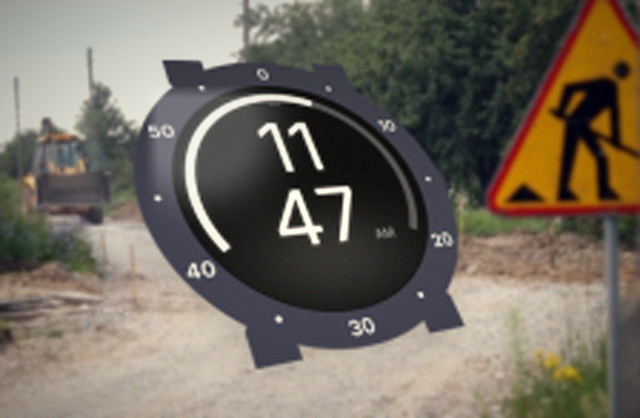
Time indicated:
{"hour": 11, "minute": 47}
